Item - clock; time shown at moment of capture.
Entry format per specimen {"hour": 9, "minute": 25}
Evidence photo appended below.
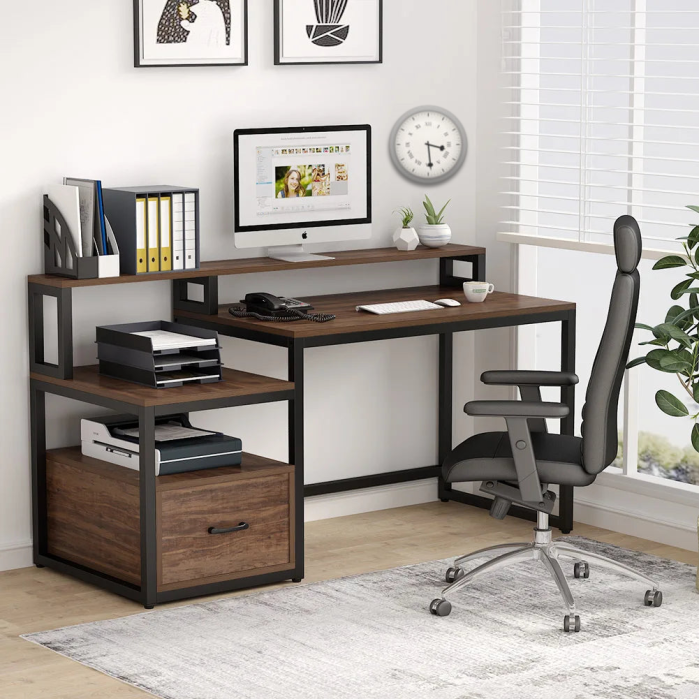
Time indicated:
{"hour": 3, "minute": 29}
